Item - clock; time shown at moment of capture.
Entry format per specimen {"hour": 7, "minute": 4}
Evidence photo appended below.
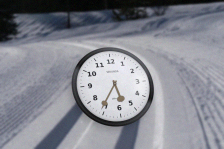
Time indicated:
{"hour": 5, "minute": 36}
